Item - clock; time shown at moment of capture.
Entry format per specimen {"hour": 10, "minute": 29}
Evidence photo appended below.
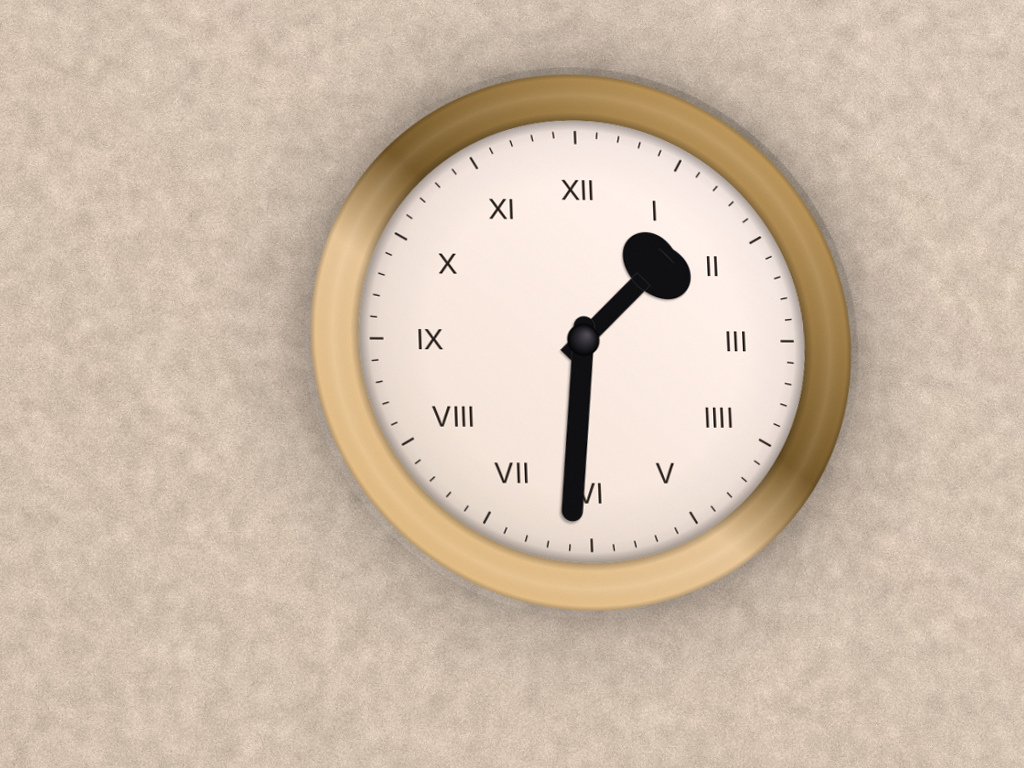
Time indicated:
{"hour": 1, "minute": 31}
